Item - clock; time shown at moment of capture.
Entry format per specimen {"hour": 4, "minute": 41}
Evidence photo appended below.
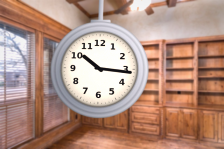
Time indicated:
{"hour": 10, "minute": 16}
